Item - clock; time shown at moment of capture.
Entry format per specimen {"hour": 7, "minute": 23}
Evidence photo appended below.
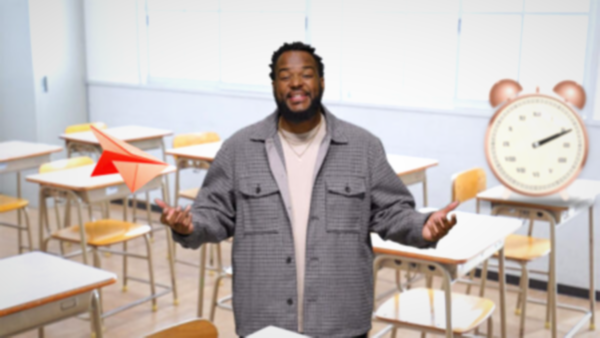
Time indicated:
{"hour": 2, "minute": 11}
